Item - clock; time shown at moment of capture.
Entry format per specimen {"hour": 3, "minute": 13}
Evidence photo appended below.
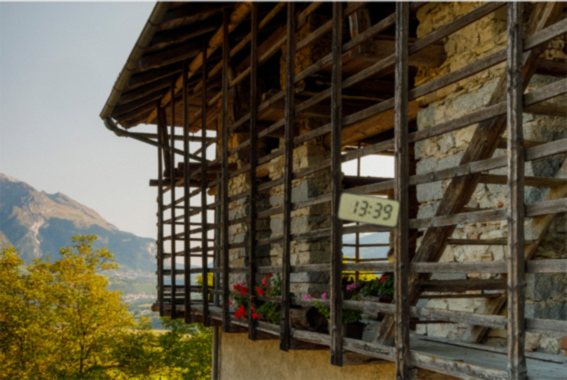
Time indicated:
{"hour": 13, "minute": 39}
